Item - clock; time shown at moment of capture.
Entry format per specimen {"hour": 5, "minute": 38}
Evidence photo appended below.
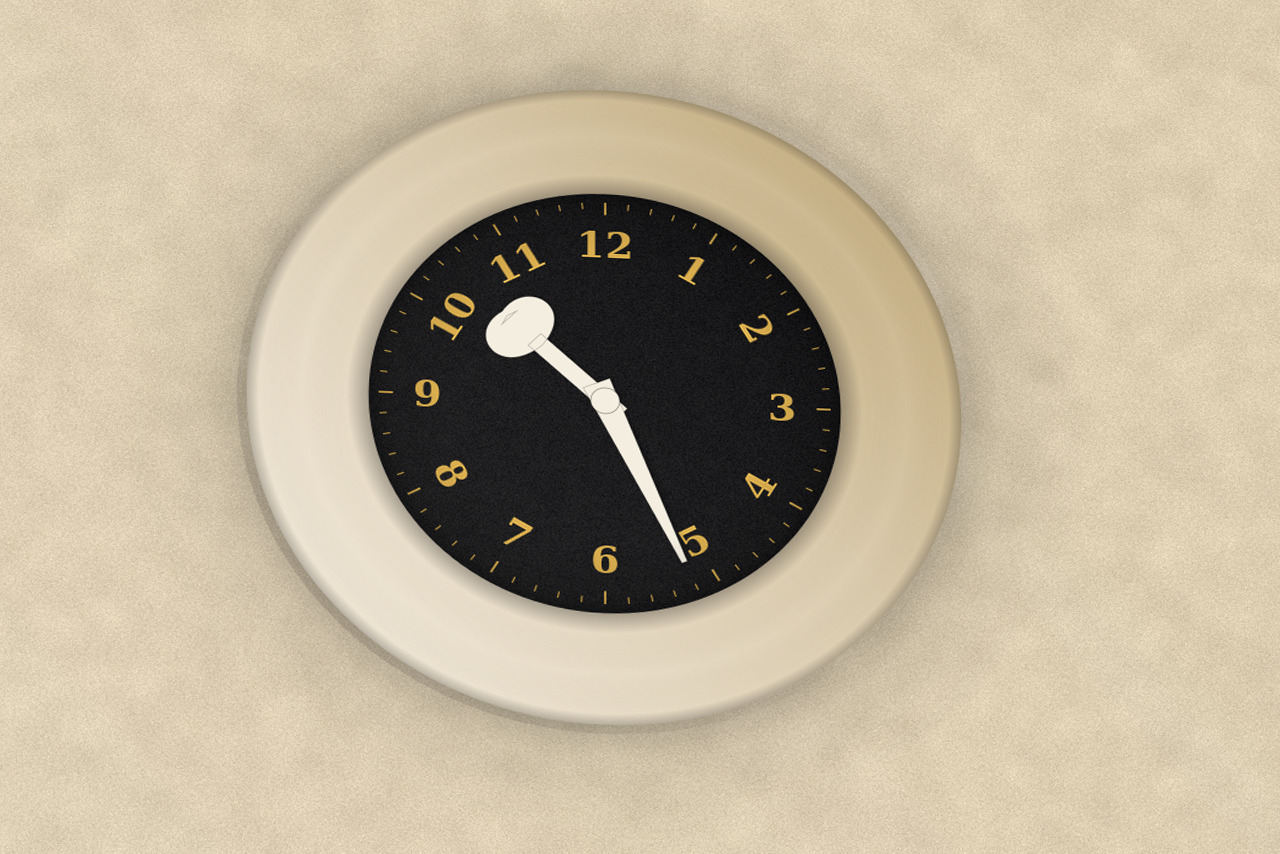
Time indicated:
{"hour": 10, "minute": 26}
